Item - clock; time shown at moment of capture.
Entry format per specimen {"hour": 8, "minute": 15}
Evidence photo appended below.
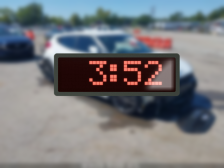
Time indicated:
{"hour": 3, "minute": 52}
